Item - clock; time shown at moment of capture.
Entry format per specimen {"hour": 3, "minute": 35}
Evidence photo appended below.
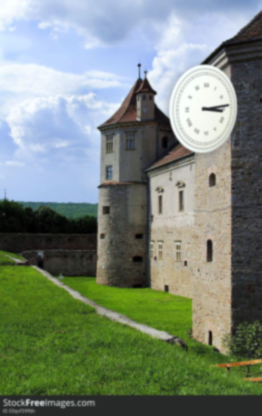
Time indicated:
{"hour": 3, "minute": 14}
